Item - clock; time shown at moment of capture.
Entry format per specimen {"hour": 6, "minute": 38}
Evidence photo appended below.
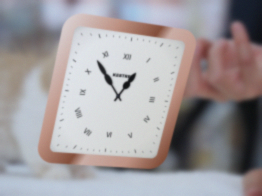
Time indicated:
{"hour": 12, "minute": 53}
